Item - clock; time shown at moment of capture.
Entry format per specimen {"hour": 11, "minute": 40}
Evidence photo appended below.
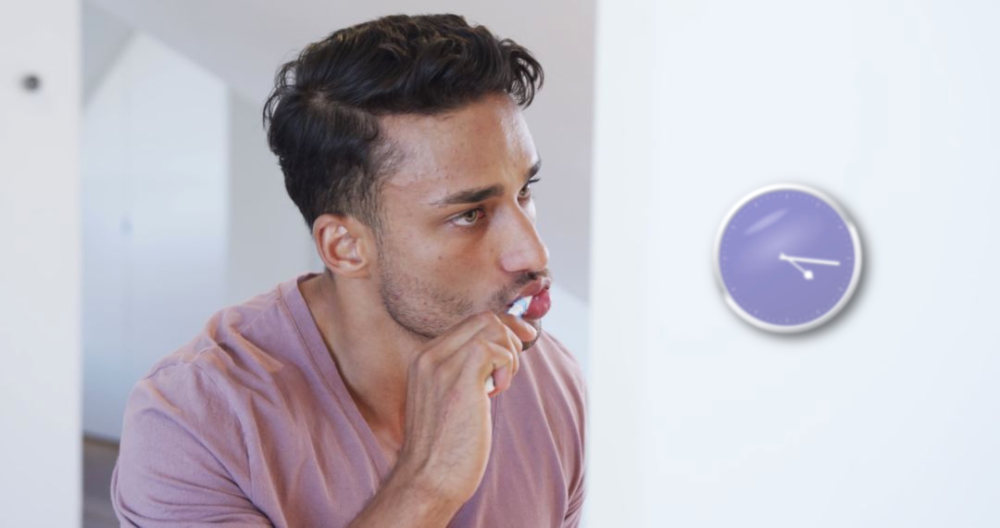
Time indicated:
{"hour": 4, "minute": 16}
